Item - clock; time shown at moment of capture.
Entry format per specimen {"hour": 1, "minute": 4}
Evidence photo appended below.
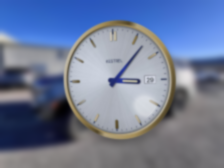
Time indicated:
{"hour": 3, "minute": 7}
